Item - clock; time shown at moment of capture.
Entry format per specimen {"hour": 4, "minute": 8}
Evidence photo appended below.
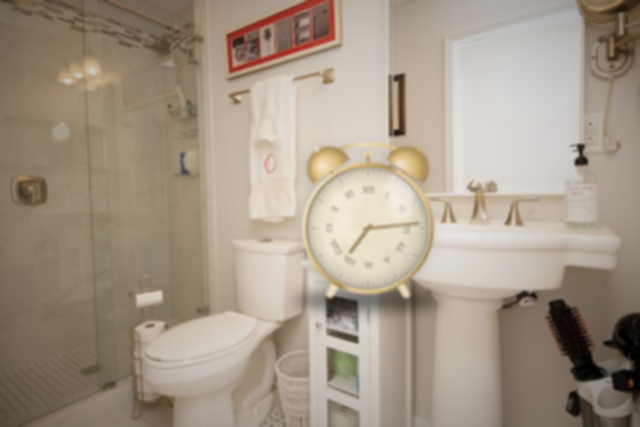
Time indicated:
{"hour": 7, "minute": 14}
